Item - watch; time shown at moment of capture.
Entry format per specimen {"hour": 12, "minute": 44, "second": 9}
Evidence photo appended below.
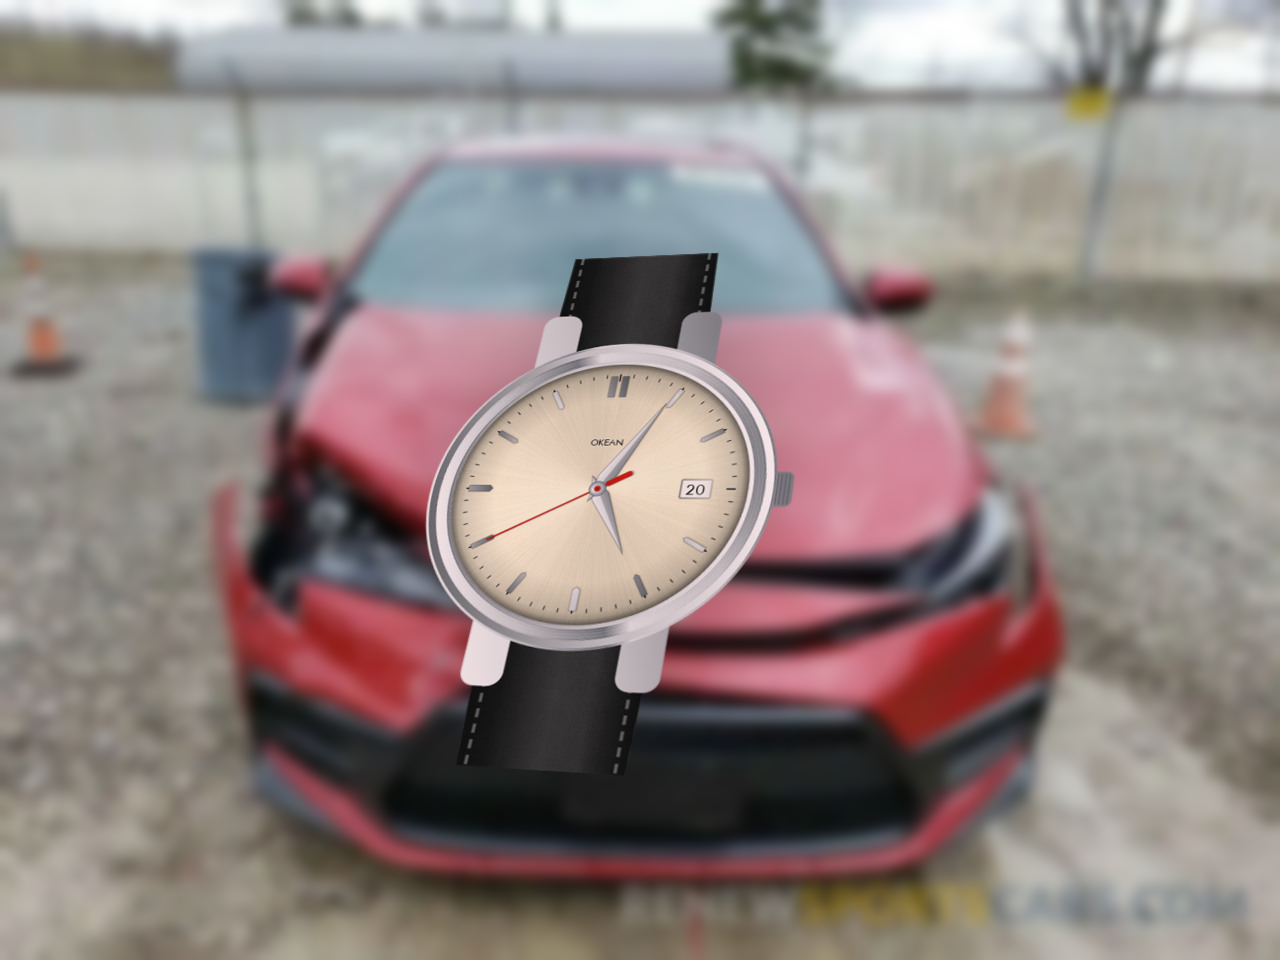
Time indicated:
{"hour": 5, "minute": 4, "second": 40}
